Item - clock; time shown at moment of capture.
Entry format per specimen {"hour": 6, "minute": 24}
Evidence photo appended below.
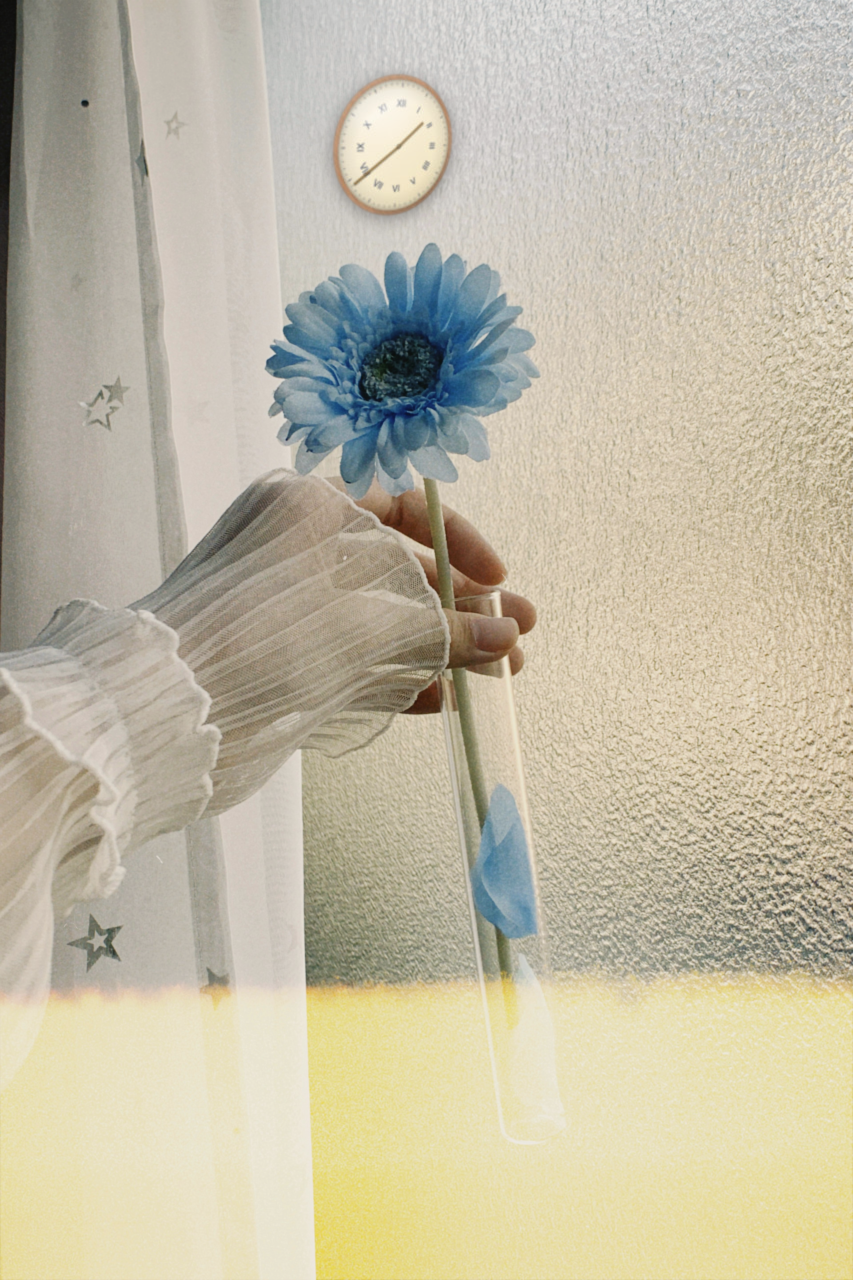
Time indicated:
{"hour": 1, "minute": 39}
